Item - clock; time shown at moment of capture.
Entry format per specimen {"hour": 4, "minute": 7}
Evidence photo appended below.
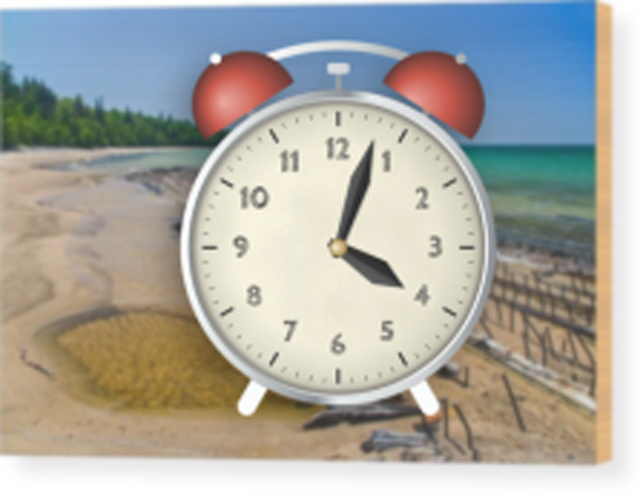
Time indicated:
{"hour": 4, "minute": 3}
